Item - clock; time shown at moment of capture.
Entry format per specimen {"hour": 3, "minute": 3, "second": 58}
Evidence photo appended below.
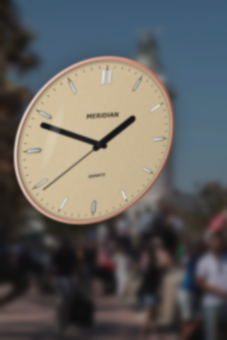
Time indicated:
{"hour": 1, "minute": 48, "second": 39}
